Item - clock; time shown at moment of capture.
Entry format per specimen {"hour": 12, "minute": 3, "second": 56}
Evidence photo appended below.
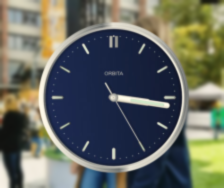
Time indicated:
{"hour": 3, "minute": 16, "second": 25}
